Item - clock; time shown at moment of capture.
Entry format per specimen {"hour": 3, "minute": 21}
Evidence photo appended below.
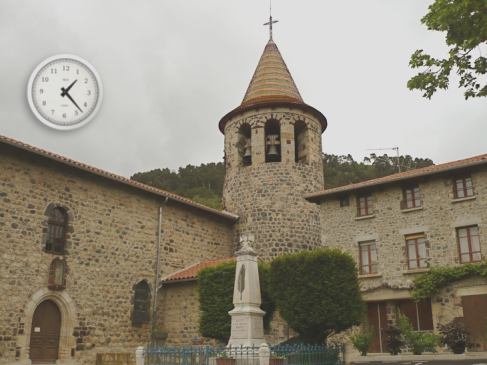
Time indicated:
{"hour": 1, "minute": 23}
